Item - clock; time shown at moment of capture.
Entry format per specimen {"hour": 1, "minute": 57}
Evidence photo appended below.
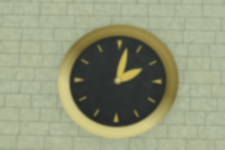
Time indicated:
{"hour": 2, "minute": 2}
